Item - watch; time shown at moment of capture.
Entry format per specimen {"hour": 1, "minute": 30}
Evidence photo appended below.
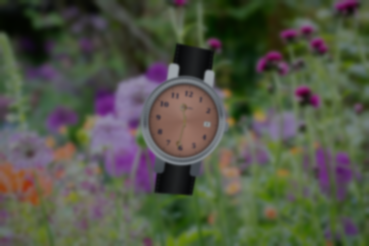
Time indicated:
{"hour": 11, "minute": 31}
